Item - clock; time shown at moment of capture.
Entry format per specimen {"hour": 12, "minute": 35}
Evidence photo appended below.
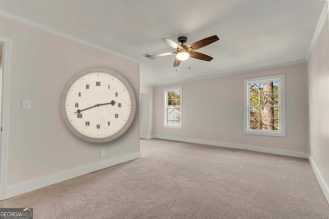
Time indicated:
{"hour": 2, "minute": 42}
